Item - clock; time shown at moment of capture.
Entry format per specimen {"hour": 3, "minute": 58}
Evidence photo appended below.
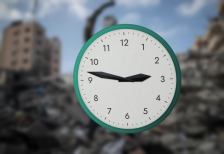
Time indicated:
{"hour": 2, "minute": 47}
